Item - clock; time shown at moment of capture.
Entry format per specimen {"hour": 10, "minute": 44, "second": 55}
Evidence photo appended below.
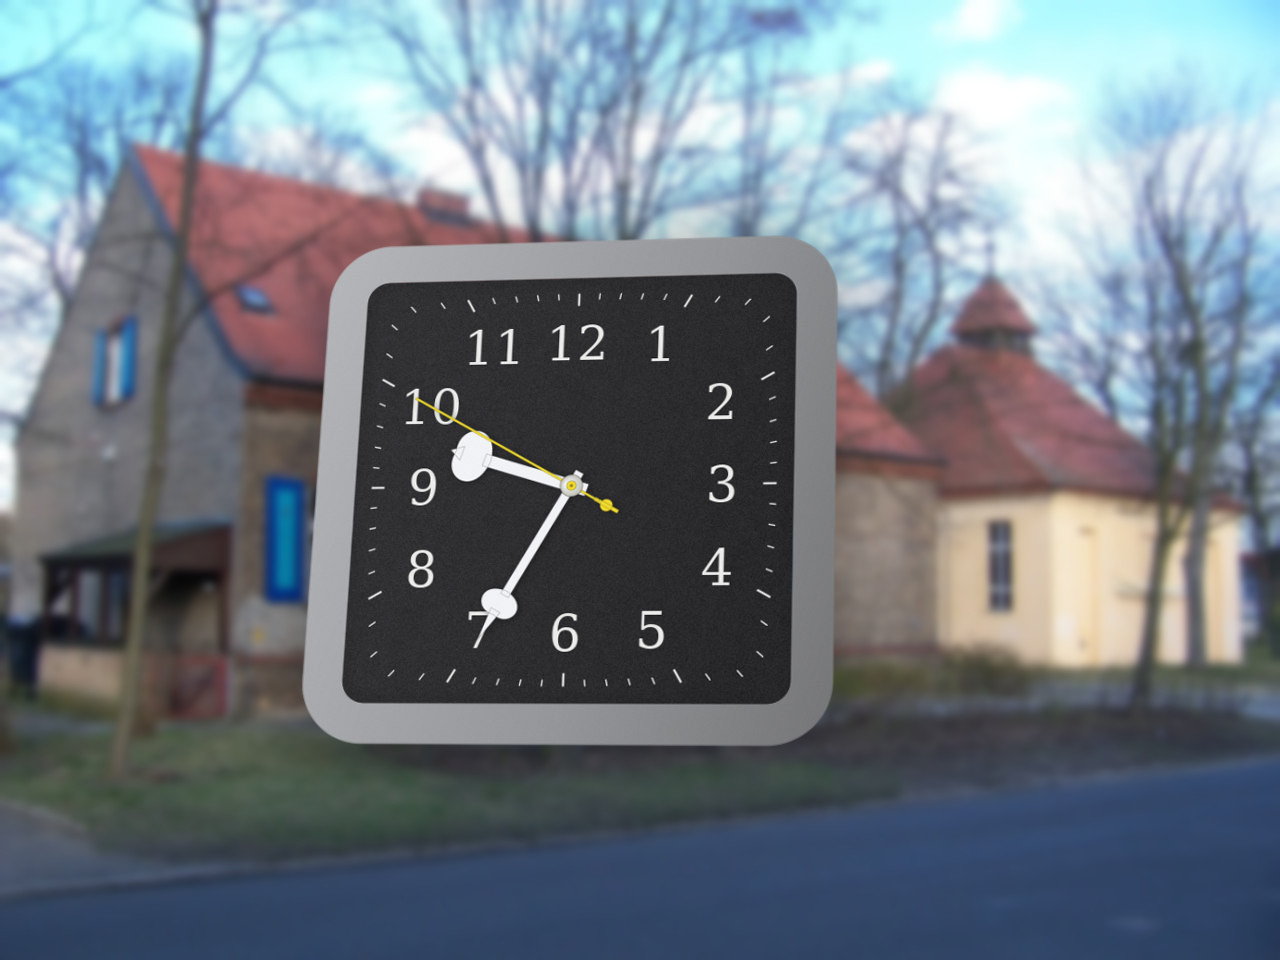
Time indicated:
{"hour": 9, "minute": 34, "second": 50}
